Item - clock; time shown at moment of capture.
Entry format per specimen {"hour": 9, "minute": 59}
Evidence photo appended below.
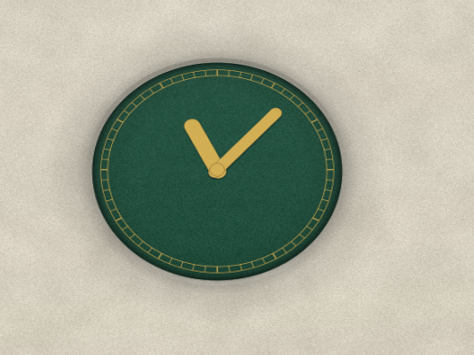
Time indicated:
{"hour": 11, "minute": 7}
